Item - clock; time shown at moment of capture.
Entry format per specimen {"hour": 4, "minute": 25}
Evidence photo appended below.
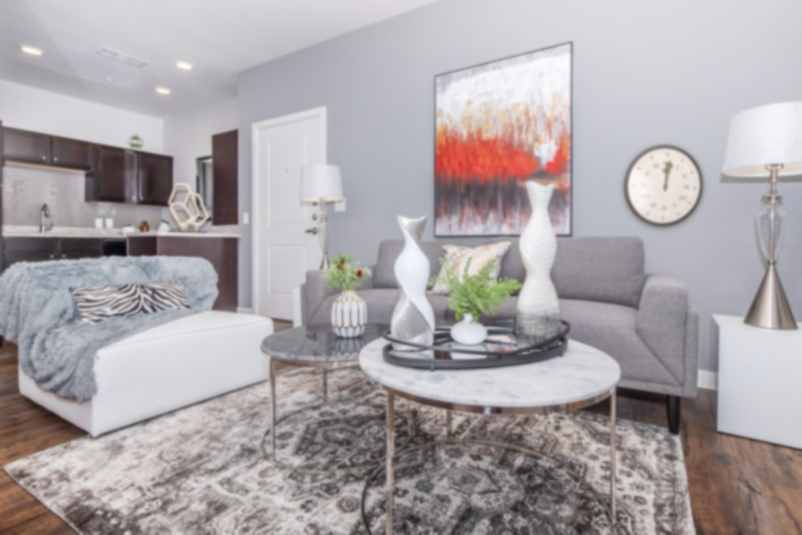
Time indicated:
{"hour": 12, "minute": 1}
